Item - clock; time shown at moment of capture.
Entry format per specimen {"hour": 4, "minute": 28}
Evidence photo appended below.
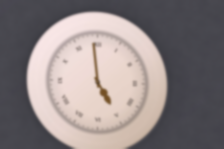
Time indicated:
{"hour": 4, "minute": 59}
